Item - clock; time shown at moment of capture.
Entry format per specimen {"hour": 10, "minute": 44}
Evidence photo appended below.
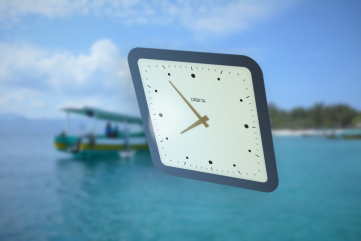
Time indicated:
{"hour": 7, "minute": 54}
